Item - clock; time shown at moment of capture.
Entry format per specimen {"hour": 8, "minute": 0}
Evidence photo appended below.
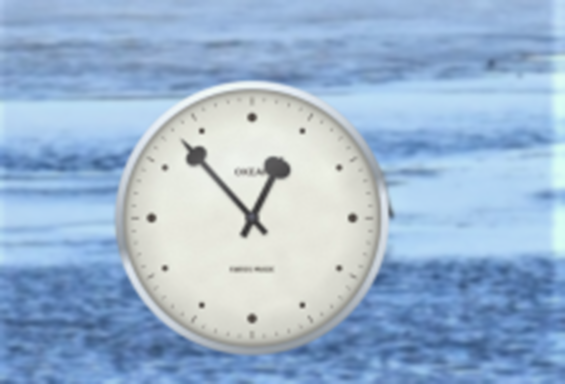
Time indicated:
{"hour": 12, "minute": 53}
